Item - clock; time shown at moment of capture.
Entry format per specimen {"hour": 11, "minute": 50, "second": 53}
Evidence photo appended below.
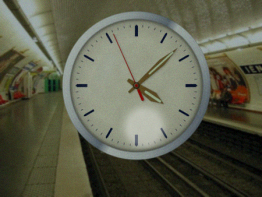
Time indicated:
{"hour": 4, "minute": 7, "second": 56}
